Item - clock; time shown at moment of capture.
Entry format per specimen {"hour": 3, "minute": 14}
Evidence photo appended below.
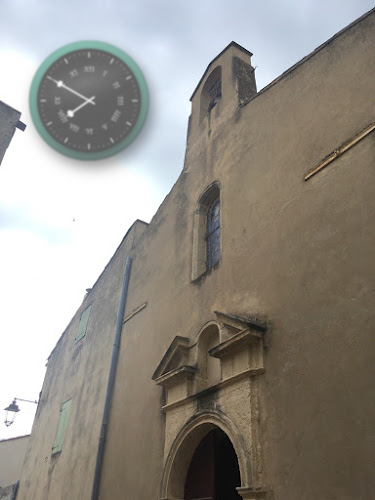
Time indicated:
{"hour": 7, "minute": 50}
